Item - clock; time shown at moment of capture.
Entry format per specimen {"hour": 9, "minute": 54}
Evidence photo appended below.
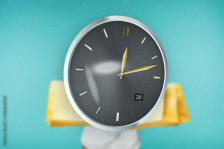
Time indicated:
{"hour": 12, "minute": 12}
